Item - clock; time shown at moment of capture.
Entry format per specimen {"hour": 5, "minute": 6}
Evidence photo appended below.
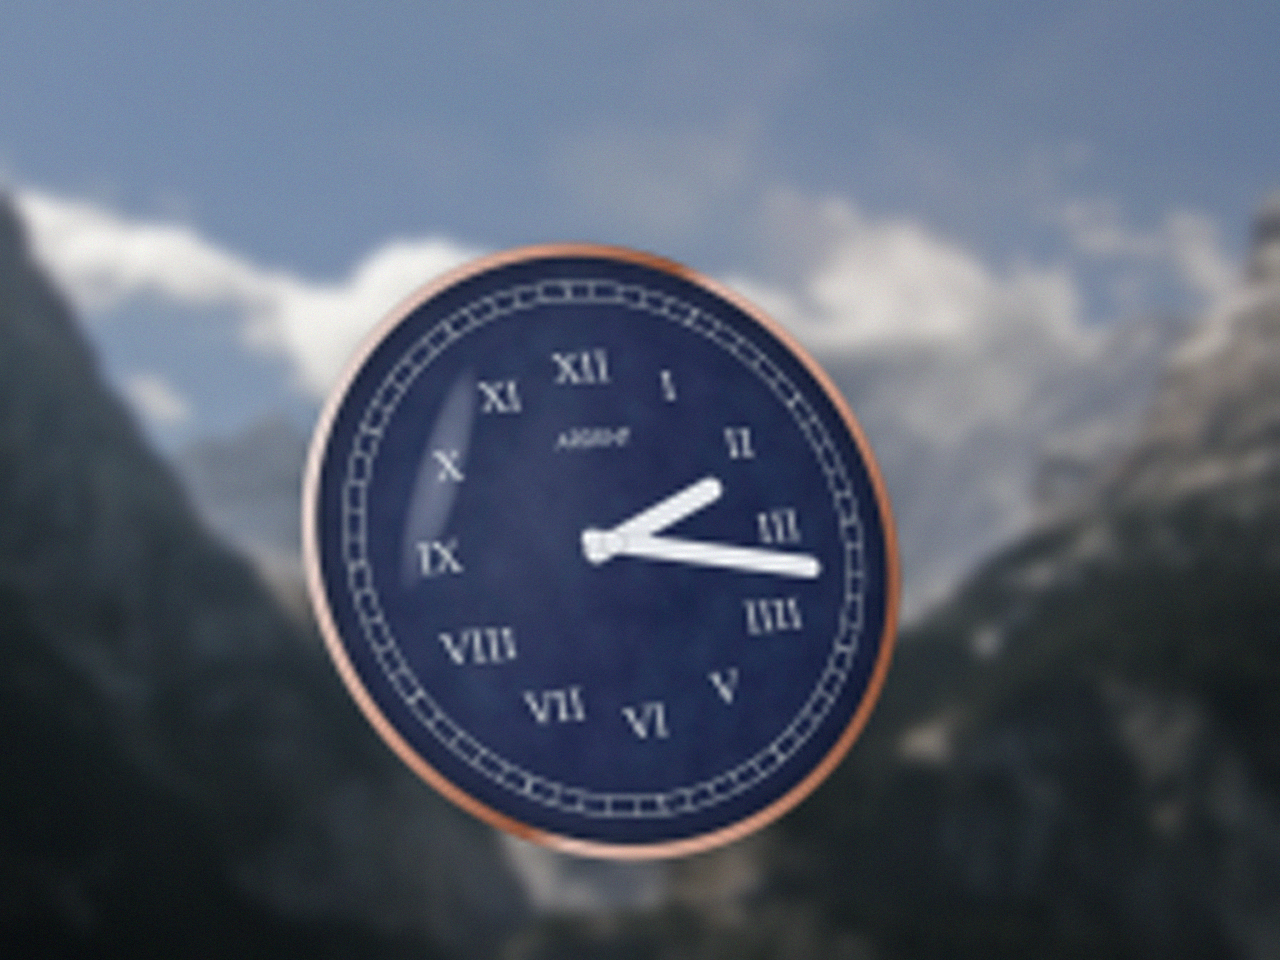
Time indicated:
{"hour": 2, "minute": 17}
